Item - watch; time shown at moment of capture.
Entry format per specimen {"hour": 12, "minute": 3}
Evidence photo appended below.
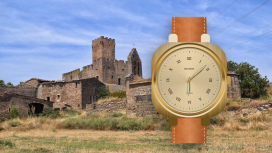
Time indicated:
{"hour": 6, "minute": 8}
